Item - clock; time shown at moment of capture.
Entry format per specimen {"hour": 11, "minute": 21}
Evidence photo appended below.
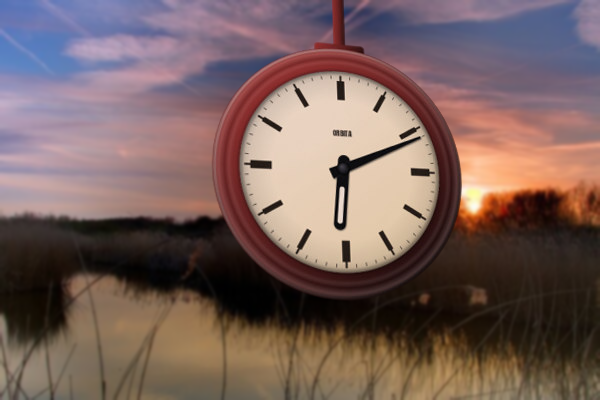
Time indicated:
{"hour": 6, "minute": 11}
